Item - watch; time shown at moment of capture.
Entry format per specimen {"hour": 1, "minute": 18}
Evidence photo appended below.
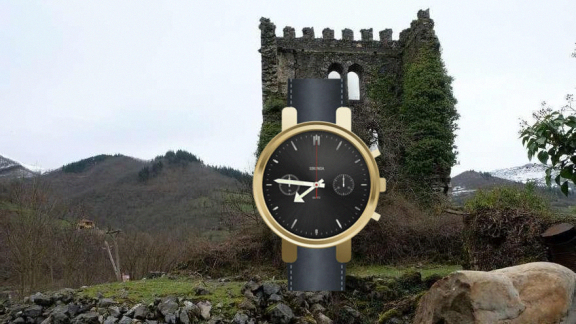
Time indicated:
{"hour": 7, "minute": 46}
